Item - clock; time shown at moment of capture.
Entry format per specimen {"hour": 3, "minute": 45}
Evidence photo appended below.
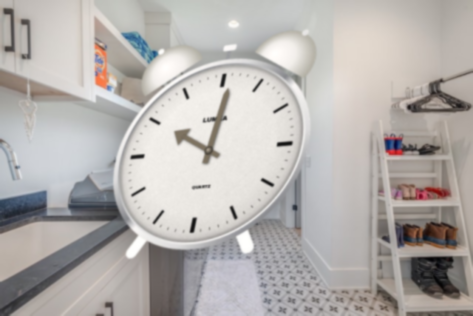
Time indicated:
{"hour": 10, "minute": 1}
